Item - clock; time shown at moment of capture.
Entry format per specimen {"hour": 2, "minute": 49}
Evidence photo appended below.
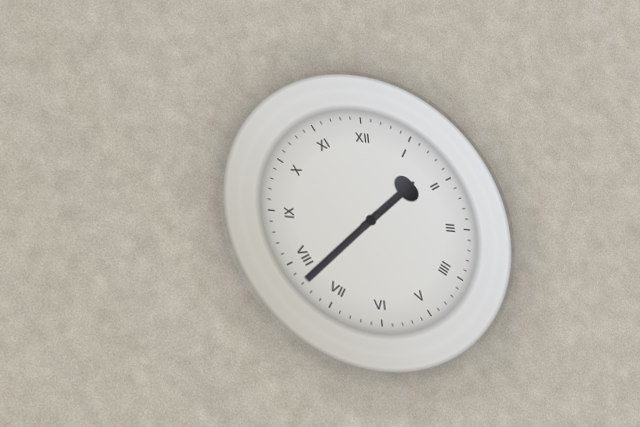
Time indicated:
{"hour": 1, "minute": 38}
